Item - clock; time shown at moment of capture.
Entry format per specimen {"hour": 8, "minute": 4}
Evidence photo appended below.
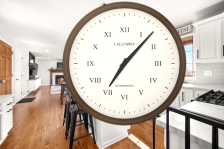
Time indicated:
{"hour": 7, "minute": 7}
